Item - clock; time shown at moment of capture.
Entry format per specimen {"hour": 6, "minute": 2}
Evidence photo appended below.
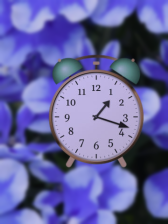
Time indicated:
{"hour": 1, "minute": 18}
